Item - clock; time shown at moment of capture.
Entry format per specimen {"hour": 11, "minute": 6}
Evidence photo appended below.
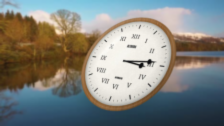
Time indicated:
{"hour": 3, "minute": 14}
